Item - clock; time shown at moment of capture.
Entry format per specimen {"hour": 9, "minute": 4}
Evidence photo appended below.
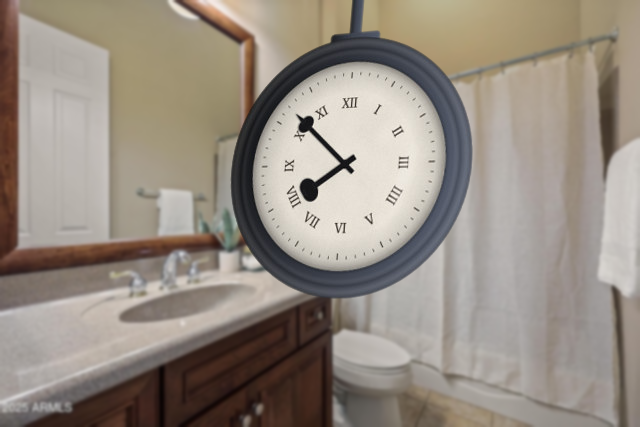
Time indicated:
{"hour": 7, "minute": 52}
